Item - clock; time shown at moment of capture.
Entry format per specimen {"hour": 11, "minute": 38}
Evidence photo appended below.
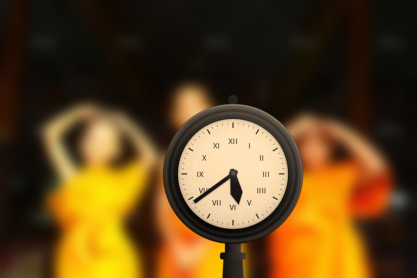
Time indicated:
{"hour": 5, "minute": 39}
